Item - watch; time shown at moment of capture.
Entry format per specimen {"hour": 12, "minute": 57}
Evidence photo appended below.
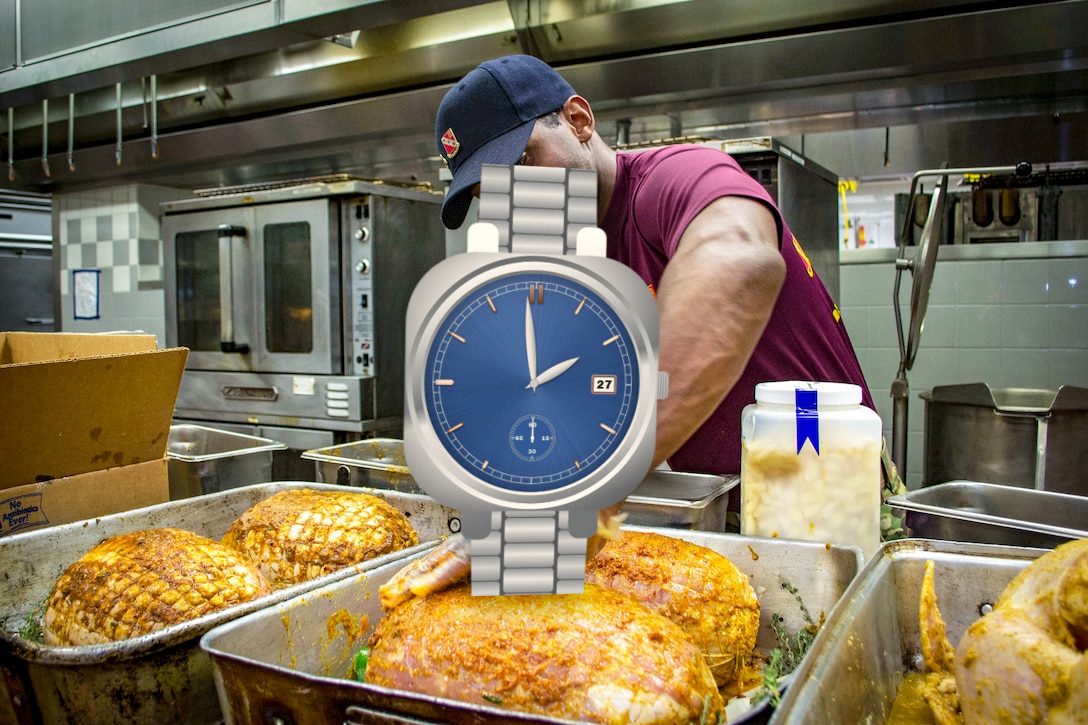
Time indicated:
{"hour": 1, "minute": 59}
